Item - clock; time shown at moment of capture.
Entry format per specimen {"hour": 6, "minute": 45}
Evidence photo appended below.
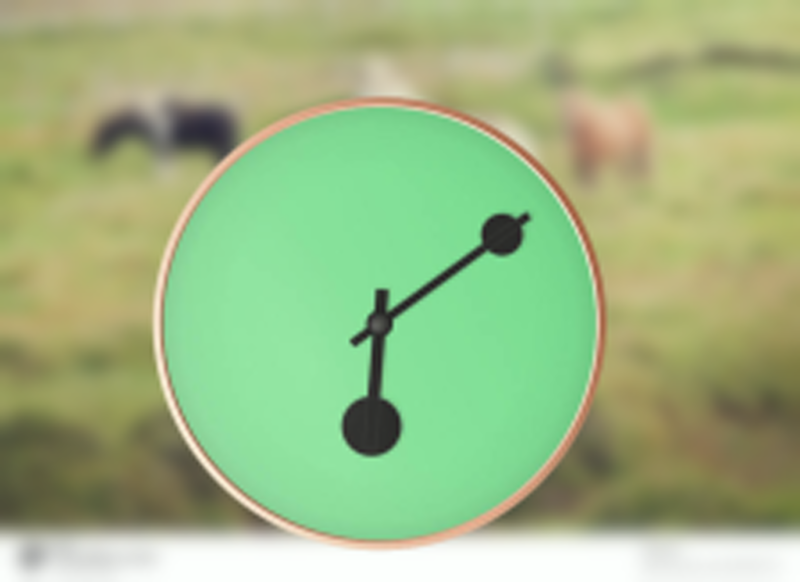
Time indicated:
{"hour": 6, "minute": 9}
